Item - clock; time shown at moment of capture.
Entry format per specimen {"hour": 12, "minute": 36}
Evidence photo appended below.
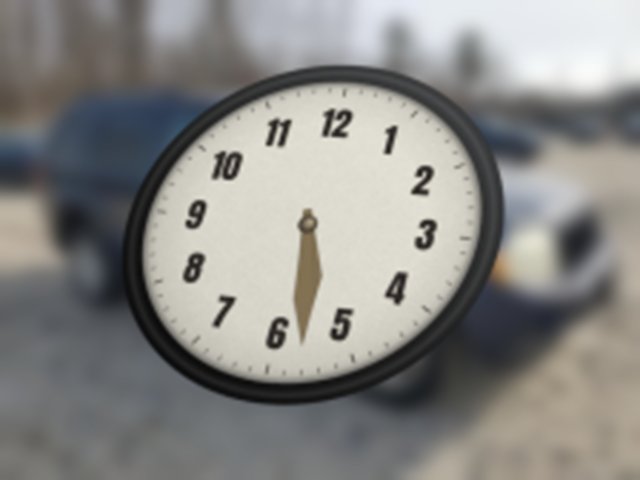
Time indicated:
{"hour": 5, "minute": 28}
